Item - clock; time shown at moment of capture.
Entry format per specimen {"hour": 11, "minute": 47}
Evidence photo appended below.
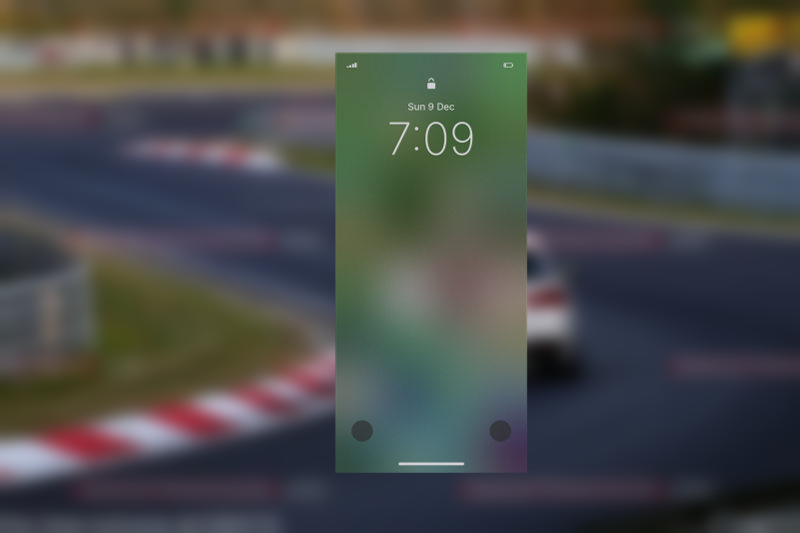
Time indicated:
{"hour": 7, "minute": 9}
